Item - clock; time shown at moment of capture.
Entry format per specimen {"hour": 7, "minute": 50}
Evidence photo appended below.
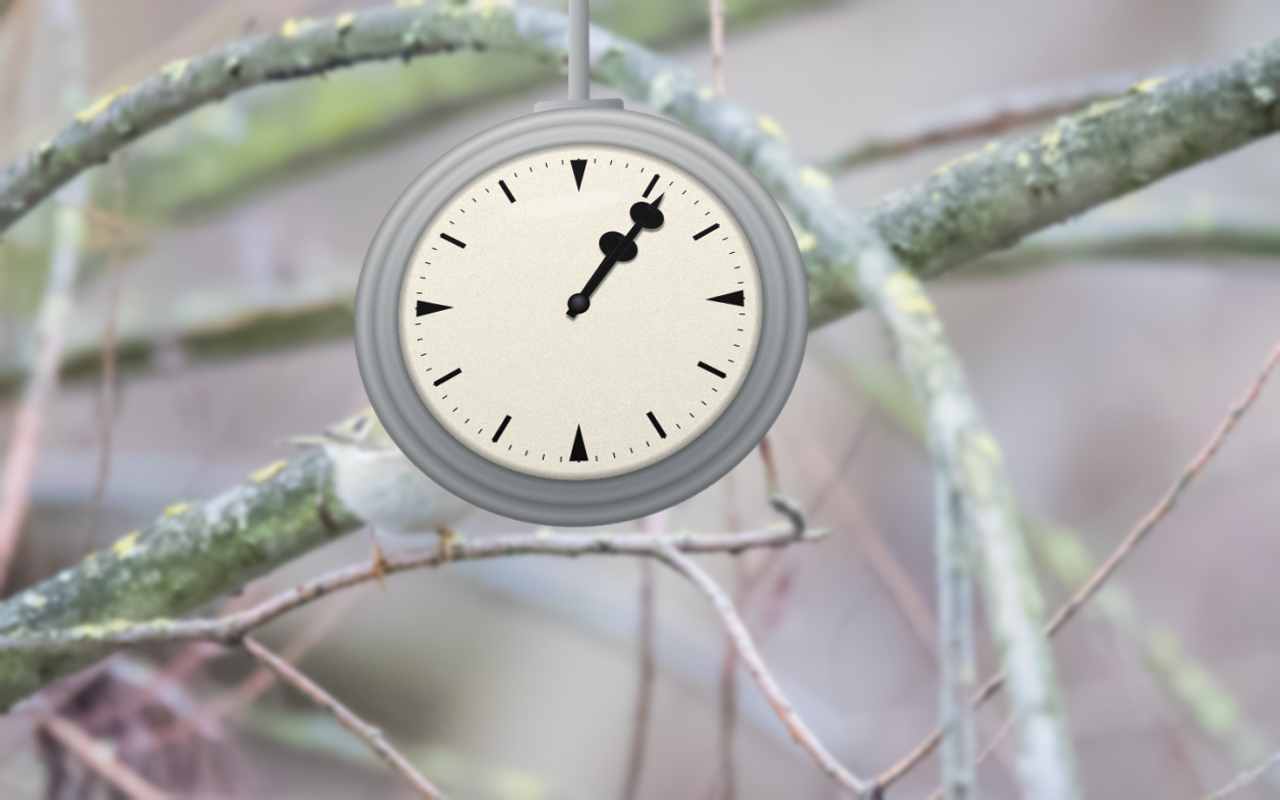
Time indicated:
{"hour": 1, "minute": 6}
